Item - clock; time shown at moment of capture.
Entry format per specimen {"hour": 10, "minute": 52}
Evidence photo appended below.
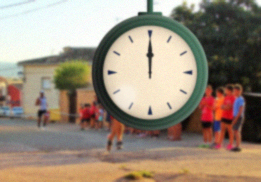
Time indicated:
{"hour": 12, "minute": 0}
